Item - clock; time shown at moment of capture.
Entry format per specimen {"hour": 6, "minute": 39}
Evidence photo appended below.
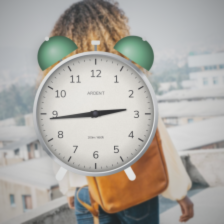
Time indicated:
{"hour": 2, "minute": 44}
